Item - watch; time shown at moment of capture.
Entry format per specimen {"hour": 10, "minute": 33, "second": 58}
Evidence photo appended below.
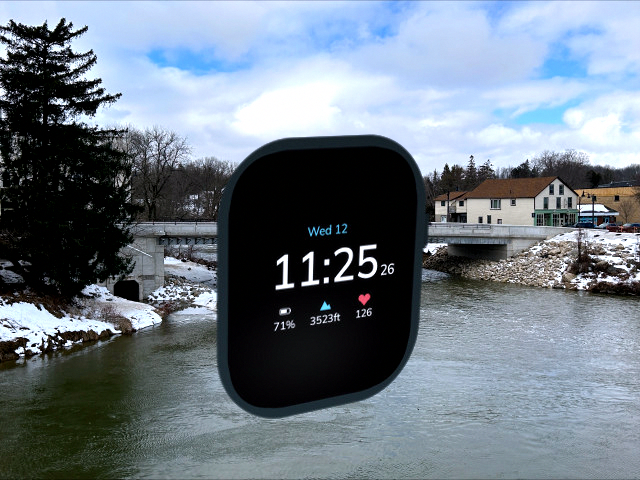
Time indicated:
{"hour": 11, "minute": 25, "second": 26}
